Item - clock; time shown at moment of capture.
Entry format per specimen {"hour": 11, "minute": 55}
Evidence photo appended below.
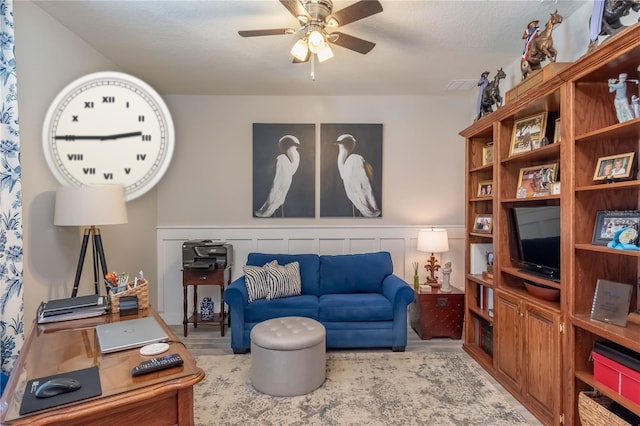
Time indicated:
{"hour": 2, "minute": 45}
